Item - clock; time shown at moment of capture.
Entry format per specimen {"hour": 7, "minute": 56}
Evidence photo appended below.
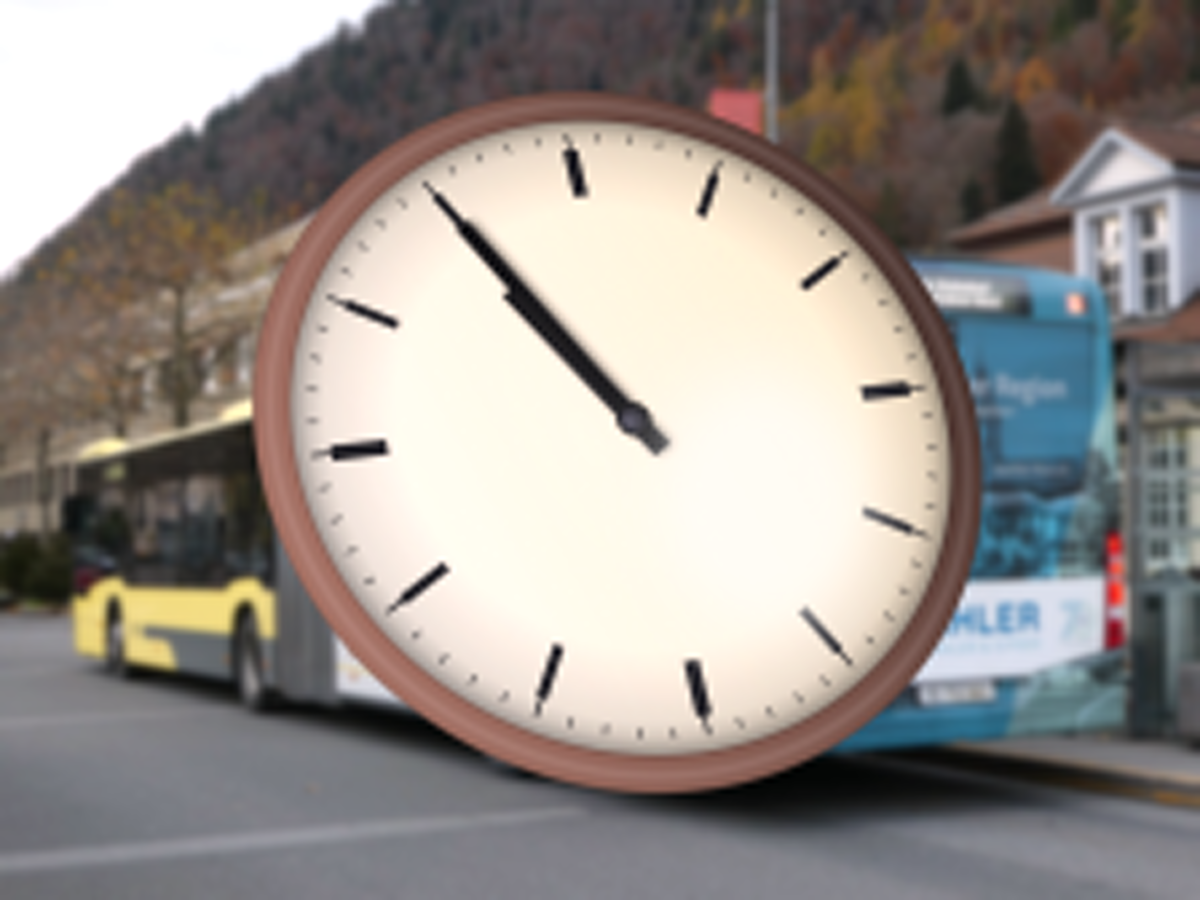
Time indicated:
{"hour": 10, "minute": 55}
